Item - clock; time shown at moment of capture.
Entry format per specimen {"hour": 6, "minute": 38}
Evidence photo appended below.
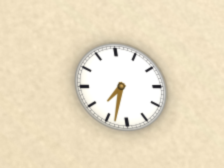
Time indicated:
{"hour": 7, "minute": 33}
